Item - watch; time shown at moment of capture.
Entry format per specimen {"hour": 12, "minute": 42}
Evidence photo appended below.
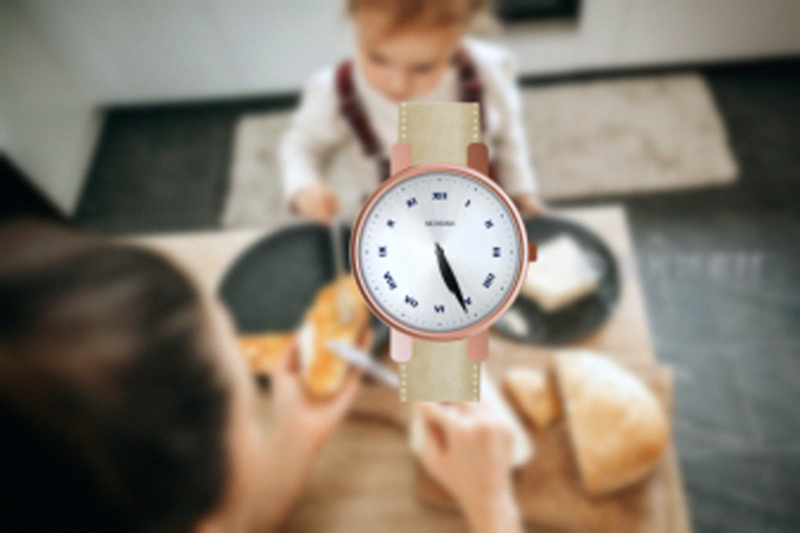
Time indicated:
{"hour": 5, "minute": 26}
